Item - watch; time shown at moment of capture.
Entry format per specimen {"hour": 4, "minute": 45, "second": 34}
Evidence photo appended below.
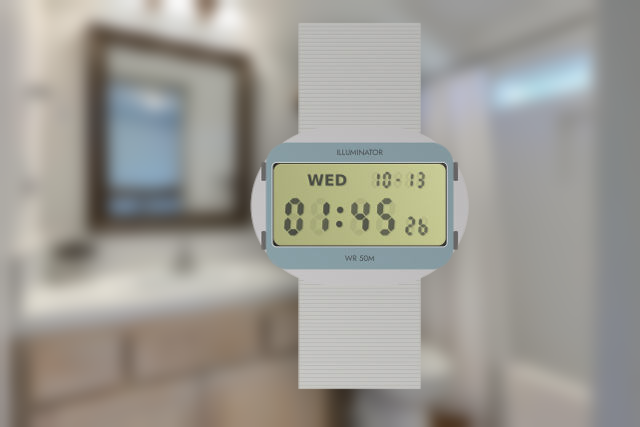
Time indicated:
{"hour": 1, "minute": 45, "second": 26}
